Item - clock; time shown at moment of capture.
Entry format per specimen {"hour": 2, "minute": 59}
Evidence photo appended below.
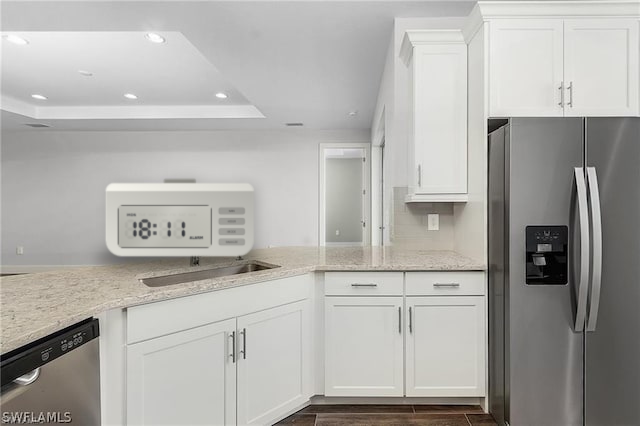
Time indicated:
{"hour": 18, "minute": 11}
